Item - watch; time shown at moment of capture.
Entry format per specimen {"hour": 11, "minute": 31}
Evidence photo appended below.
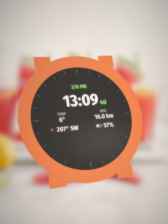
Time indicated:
{"hour": 13, "minute": 9}
